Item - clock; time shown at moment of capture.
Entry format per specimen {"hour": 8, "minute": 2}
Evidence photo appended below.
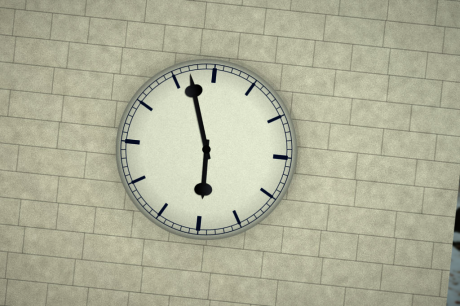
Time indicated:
{"hour": 5, "minute": 57}
